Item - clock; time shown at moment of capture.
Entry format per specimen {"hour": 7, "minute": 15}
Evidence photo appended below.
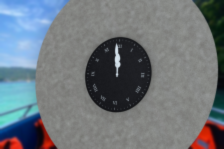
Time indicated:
{"hour": 11, "minute": 59}
